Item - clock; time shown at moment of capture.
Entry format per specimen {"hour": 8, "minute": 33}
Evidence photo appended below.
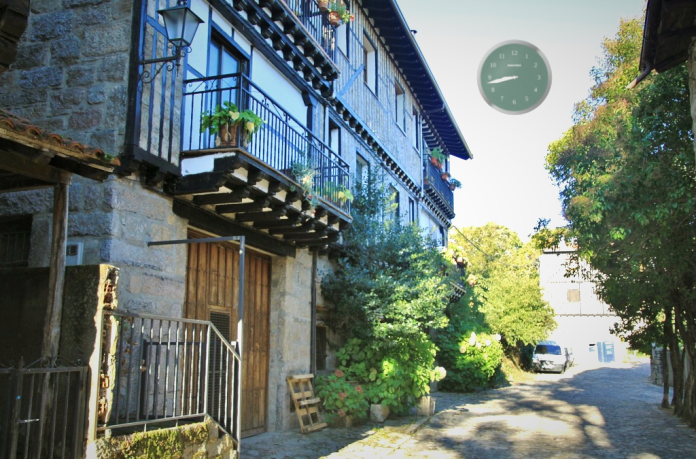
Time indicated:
{"hour": 8, "minute": 43}
